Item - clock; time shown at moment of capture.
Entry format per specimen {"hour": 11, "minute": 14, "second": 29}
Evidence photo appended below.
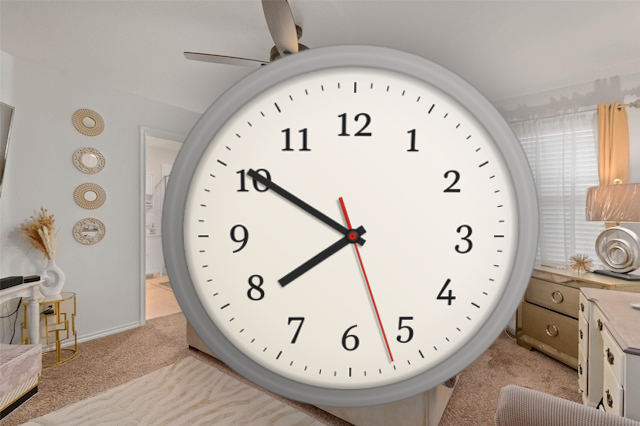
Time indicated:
{"hour": 7, "minute": 50, "second": 27}
